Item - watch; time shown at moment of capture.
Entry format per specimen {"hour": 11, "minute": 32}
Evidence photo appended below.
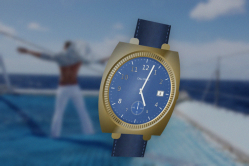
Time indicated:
{"hour": 5, "minute": 3}
